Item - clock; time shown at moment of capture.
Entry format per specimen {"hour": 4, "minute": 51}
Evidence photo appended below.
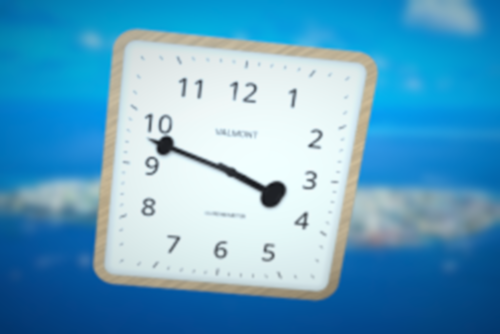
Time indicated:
{"hour": 3, "minute": 48}
